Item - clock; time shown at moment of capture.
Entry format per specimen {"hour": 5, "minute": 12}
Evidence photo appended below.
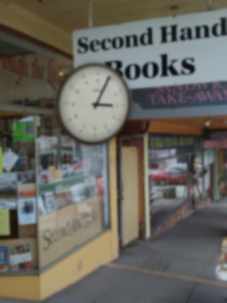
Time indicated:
{"hour": 3, "minute": 4}
